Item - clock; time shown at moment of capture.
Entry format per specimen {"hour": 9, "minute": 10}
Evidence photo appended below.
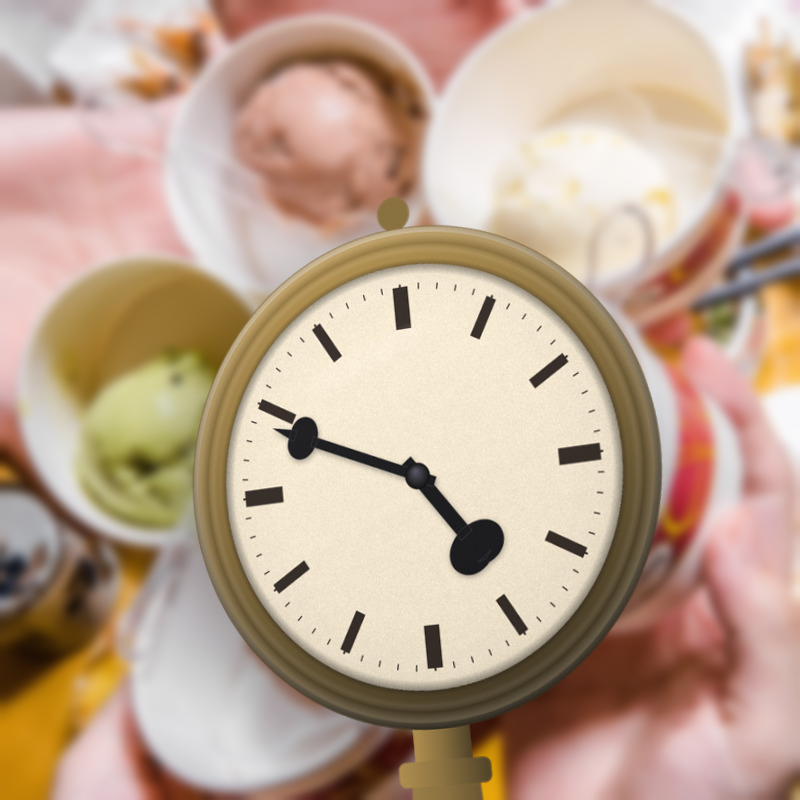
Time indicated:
{"hour": 4, "minute": 49}
